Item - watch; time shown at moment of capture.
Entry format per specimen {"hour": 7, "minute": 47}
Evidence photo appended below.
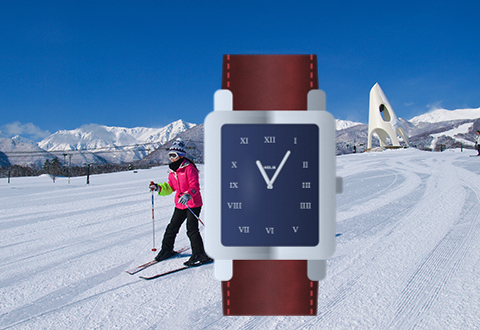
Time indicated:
{"hour": 11, "minute": 5}
